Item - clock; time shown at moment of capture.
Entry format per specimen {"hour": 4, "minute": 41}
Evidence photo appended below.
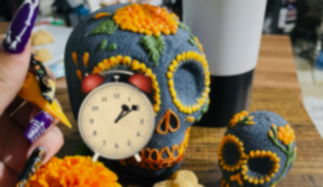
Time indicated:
{"hour": 1, "minute": 9}
